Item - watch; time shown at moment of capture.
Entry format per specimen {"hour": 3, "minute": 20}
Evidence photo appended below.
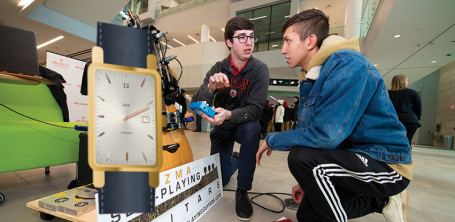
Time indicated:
{"hour": 2, "minute": 11}
